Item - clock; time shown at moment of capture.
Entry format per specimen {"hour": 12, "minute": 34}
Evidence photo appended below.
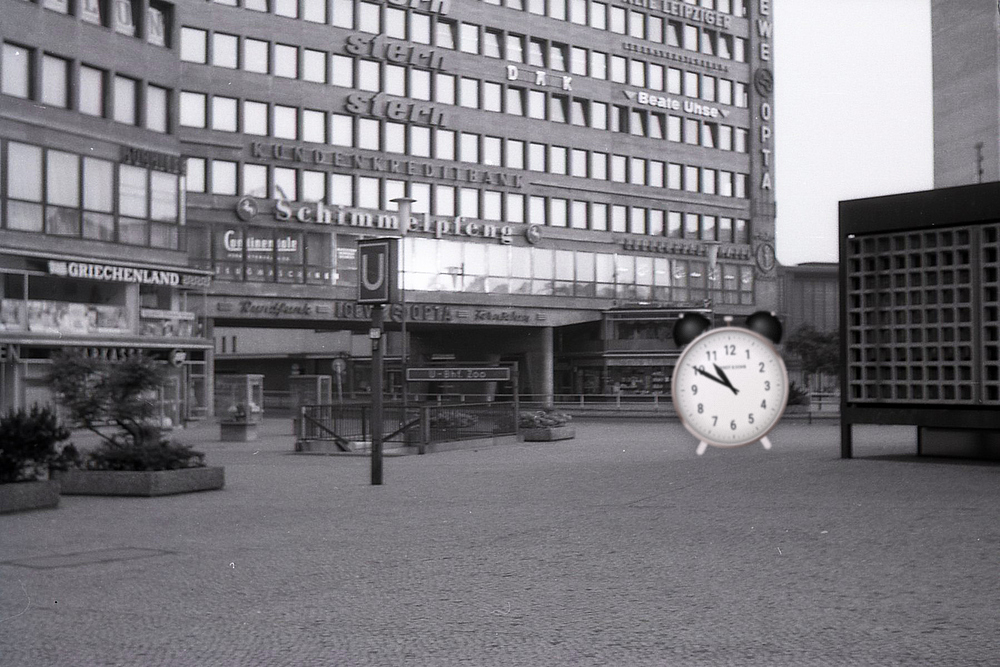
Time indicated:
{"hour": 10, "minute": 50}
